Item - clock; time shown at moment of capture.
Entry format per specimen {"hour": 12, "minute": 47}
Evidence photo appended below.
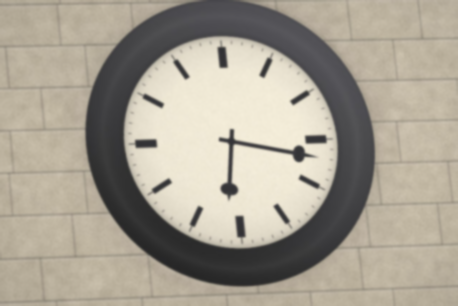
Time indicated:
{"hour": 6, "minute": 17}
